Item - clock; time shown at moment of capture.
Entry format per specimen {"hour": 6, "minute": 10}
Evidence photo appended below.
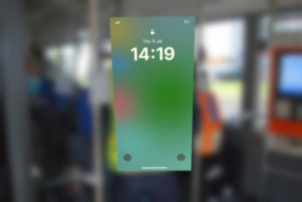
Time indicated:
{"hour": 14, "minute": 19}
